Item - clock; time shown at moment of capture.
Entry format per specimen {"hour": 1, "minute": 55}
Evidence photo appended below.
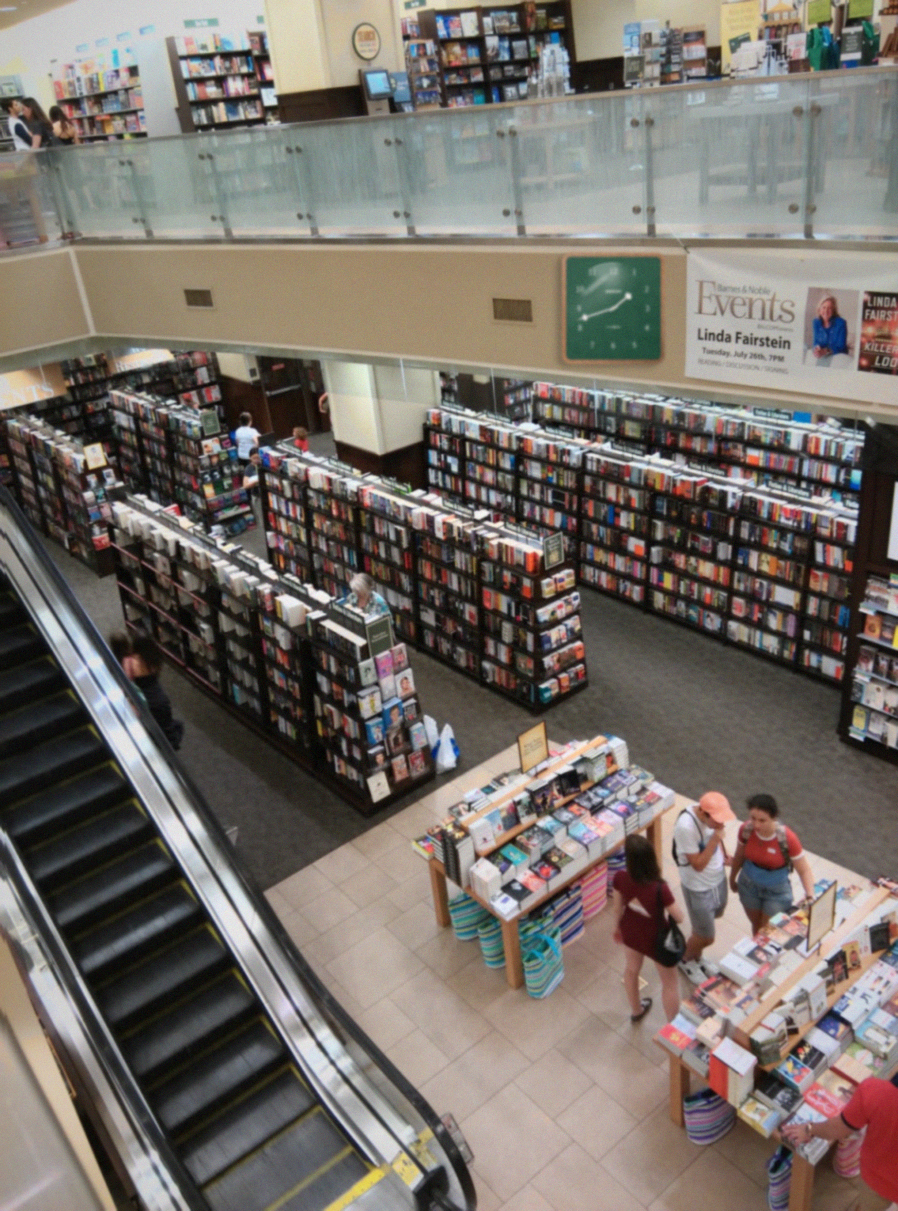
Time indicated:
{"hour": 1, "minute": 42}
